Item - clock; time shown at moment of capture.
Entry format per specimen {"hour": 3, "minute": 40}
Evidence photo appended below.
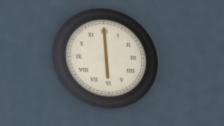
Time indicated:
{"hour": 6, "minute": 0}
